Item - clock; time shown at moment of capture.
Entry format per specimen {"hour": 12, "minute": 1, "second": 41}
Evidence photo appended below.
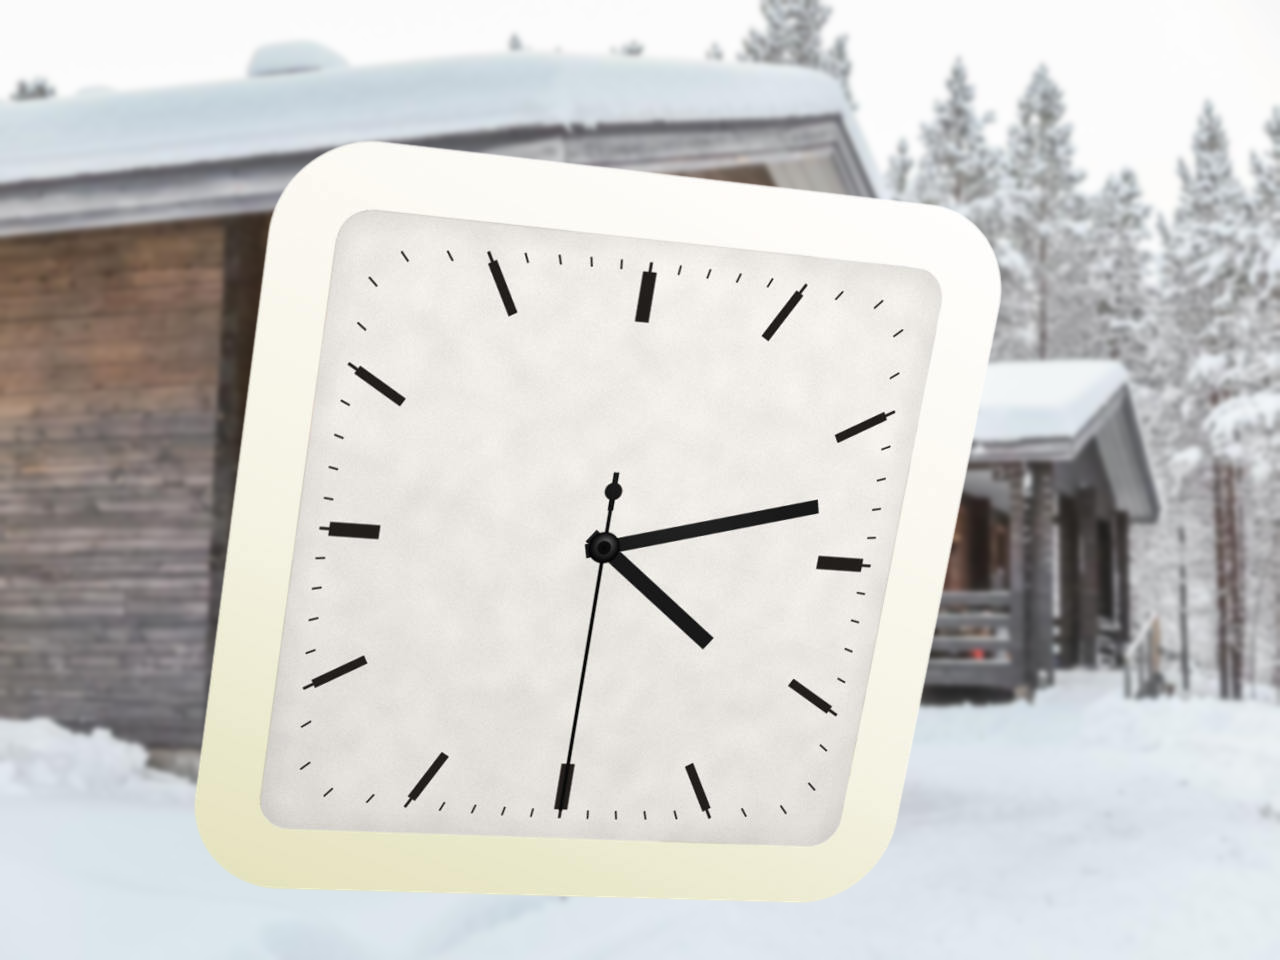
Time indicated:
{"hour": 4, "minute": 12, "second": 30}
